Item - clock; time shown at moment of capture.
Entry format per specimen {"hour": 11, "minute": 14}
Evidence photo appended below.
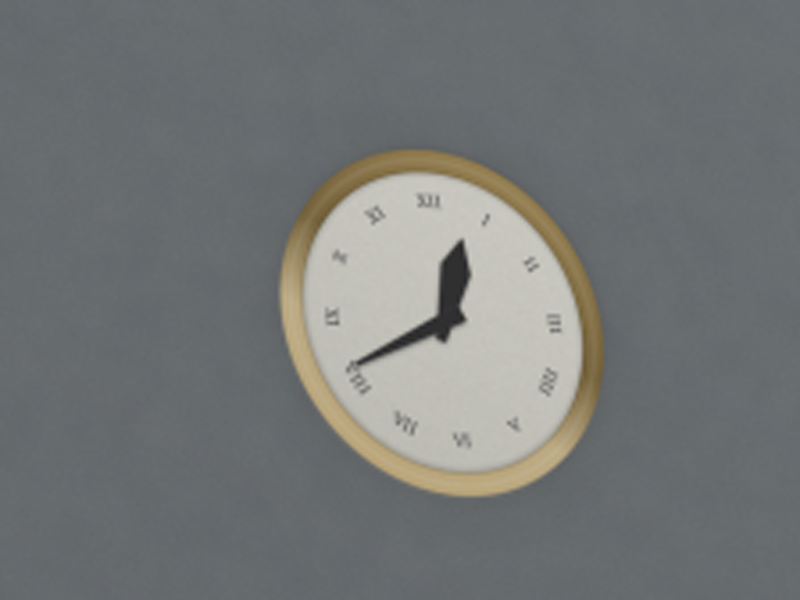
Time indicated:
{"hour": 12, "minute": 41}
